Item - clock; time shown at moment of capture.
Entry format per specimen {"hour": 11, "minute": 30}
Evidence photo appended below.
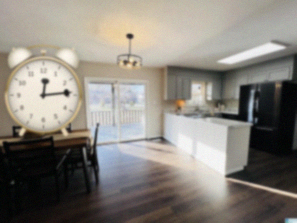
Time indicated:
{"hour": 12, "minute": 14}
